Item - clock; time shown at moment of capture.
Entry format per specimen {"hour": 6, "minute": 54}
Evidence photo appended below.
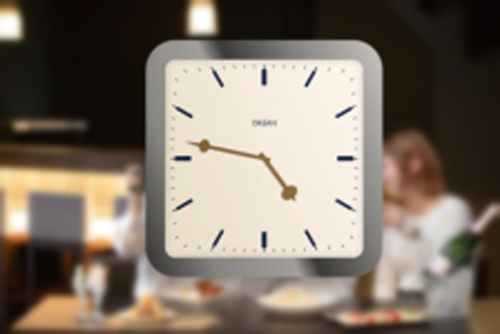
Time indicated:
{"hour": 4, "minute": 47}
